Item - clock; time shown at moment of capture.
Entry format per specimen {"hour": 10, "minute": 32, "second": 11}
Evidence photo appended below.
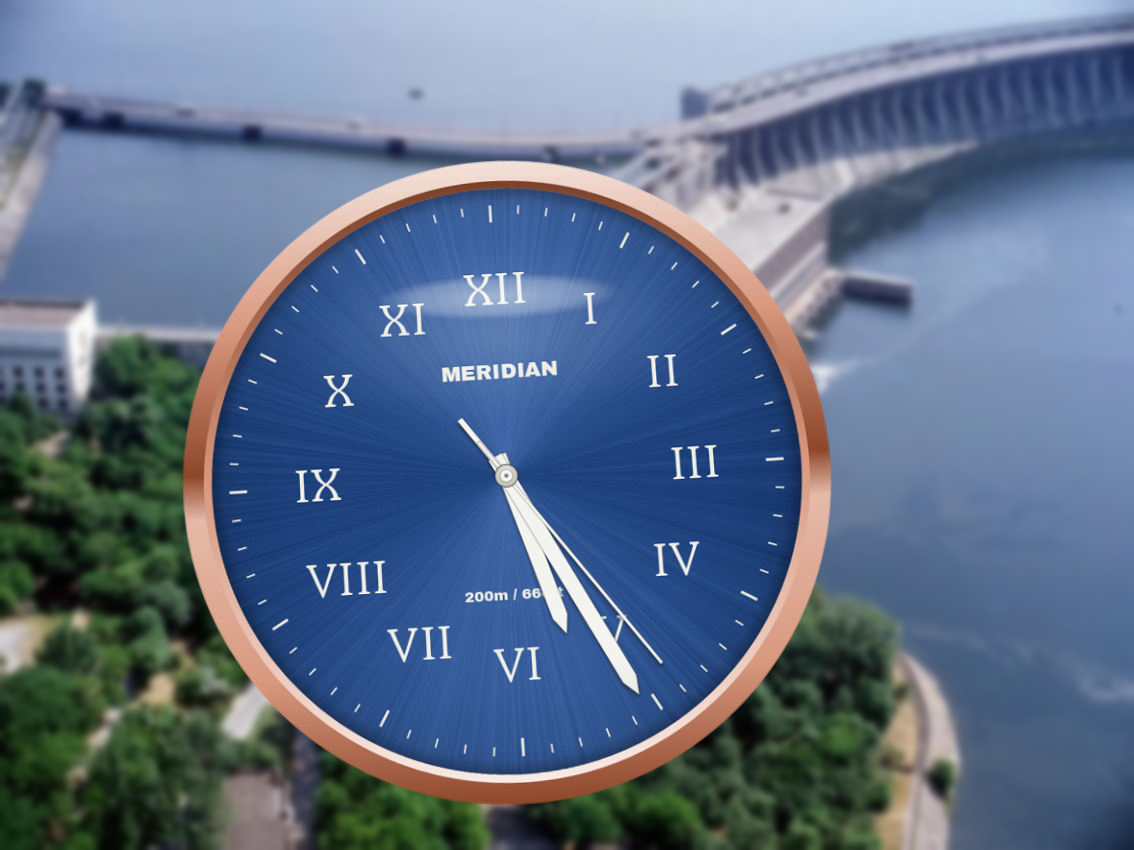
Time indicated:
{"hour": 5, "minute": 25, "second": 24}
